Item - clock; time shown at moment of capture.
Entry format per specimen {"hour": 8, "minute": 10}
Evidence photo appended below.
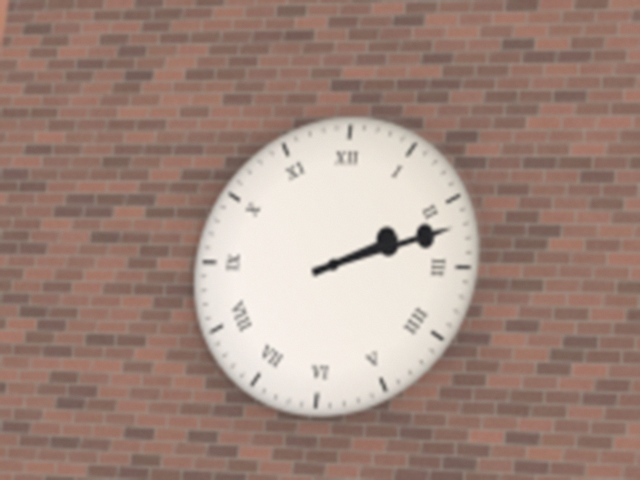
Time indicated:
{"hour": 2, "minute": 12}
